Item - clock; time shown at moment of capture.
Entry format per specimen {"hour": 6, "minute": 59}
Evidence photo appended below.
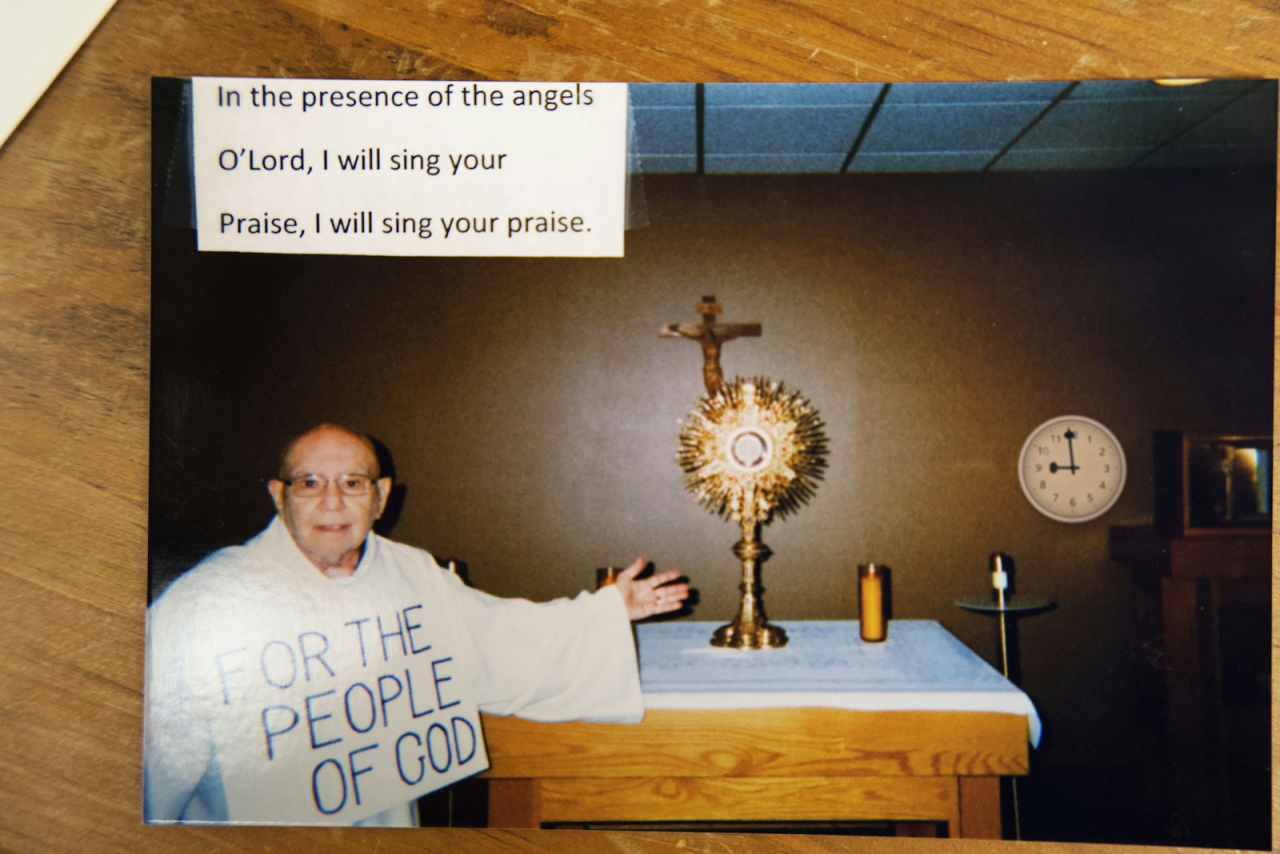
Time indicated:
{"hour": 8, "minute": 59}
